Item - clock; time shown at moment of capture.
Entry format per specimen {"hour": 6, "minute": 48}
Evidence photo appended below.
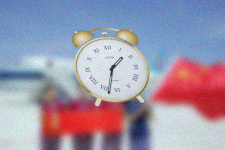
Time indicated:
{"hour": 1, "minute": 33}
